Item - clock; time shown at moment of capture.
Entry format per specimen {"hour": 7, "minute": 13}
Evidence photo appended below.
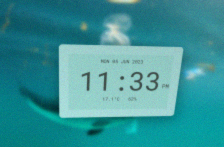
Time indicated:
{"hour": 11, "minute": 33}
